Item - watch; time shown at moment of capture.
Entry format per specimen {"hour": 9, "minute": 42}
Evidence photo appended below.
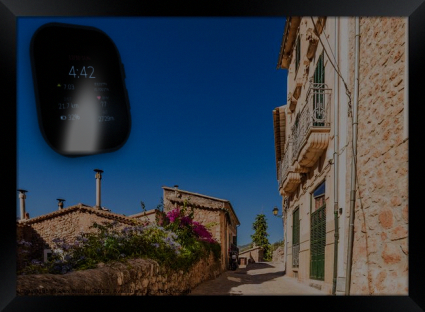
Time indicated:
{"hour": 4, "minute": 42}
